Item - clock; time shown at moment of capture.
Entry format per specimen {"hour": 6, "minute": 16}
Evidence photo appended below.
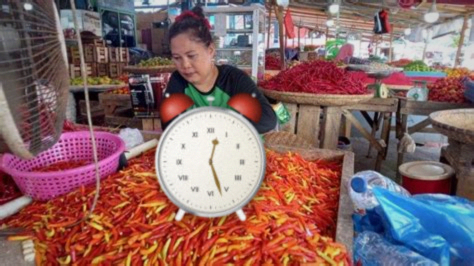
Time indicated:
{"hour": 12, "minute": 27}
